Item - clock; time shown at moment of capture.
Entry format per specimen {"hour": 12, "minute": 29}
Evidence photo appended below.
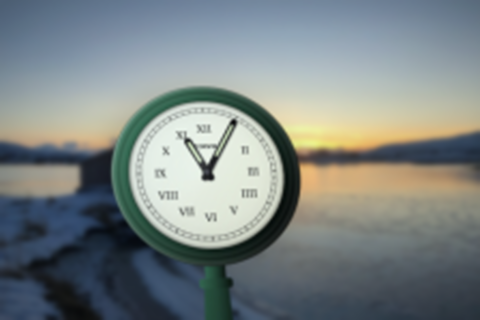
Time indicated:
{"hour": 11, "minute": 5}
